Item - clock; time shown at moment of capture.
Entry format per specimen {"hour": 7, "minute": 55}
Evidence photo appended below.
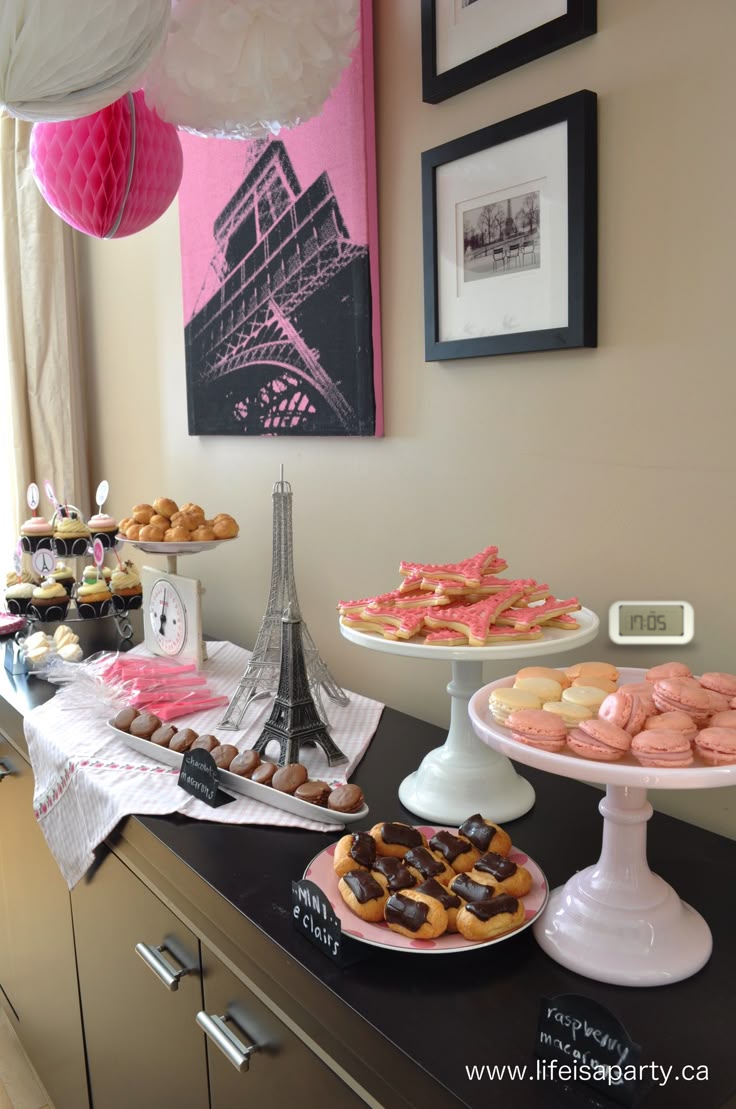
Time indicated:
{"hour": 17, "minute": 5}
